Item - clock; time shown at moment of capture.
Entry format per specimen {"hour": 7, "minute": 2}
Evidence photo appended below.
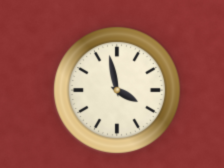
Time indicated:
{"hour": 3, "minute": 58}
